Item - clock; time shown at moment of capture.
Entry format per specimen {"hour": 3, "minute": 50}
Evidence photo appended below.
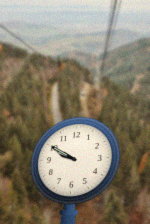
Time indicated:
{"hour": 9, "minute": 50}
